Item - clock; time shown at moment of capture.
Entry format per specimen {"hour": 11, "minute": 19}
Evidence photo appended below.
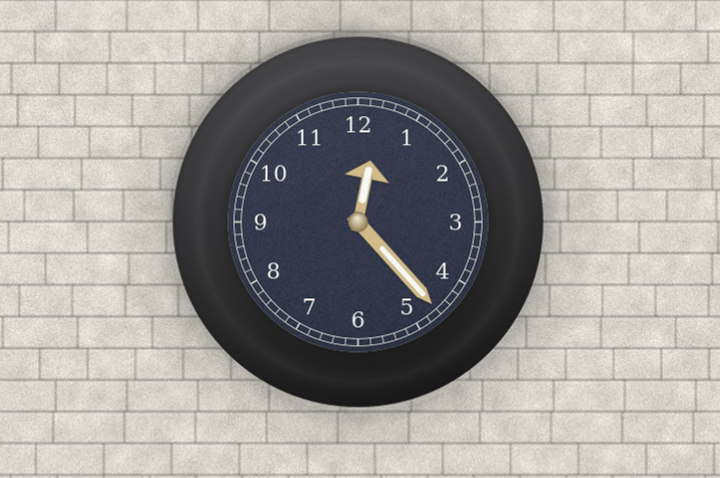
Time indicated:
{"hour": 12, "minute": 23}
